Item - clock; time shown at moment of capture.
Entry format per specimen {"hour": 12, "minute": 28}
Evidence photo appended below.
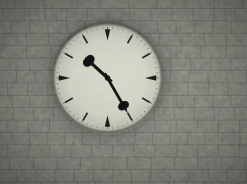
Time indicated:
{"hour": 10, "minute": 25}
